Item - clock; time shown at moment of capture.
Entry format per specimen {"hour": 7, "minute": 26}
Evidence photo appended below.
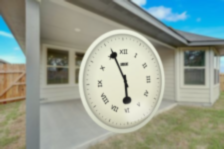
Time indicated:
{"hour": 5, "minute": 56}
